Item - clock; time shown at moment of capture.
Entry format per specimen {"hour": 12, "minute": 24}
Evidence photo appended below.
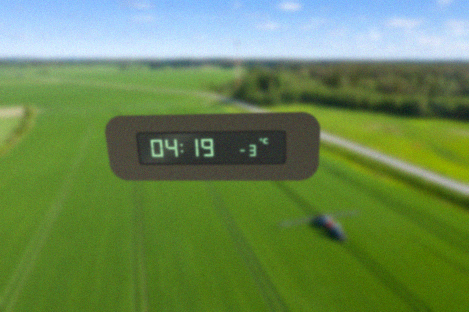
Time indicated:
{"hour": 4, "minute": 19}
